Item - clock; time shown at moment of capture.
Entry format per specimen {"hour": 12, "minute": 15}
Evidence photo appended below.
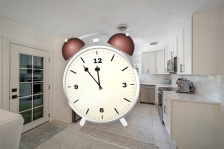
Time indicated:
{"hour": 11, "minute": 54}
